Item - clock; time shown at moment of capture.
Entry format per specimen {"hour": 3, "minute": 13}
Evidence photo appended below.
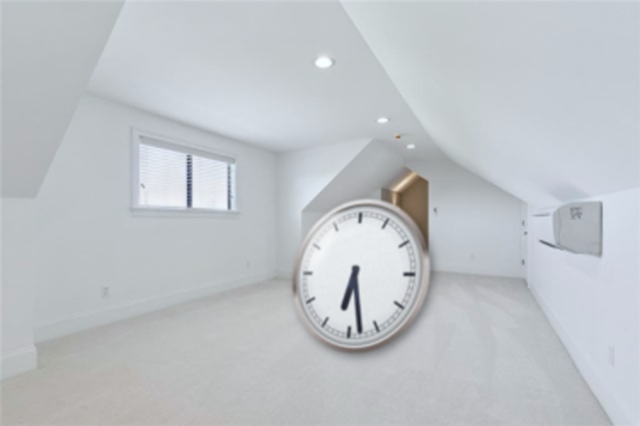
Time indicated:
{"hour": 6, "minute": 28}
